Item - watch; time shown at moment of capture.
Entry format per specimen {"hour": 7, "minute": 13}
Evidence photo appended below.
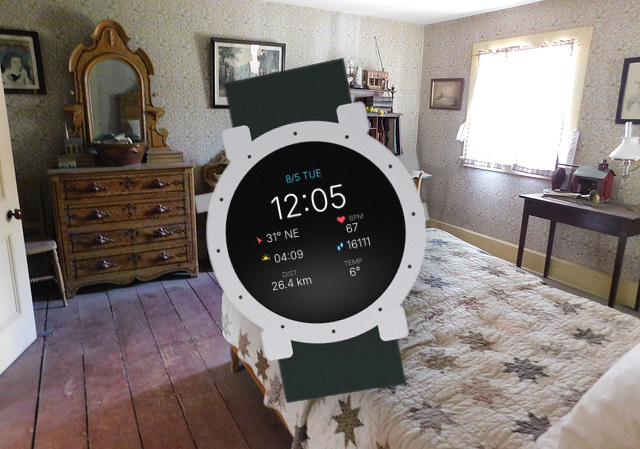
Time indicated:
{"hour": 12, "minute": 5}
